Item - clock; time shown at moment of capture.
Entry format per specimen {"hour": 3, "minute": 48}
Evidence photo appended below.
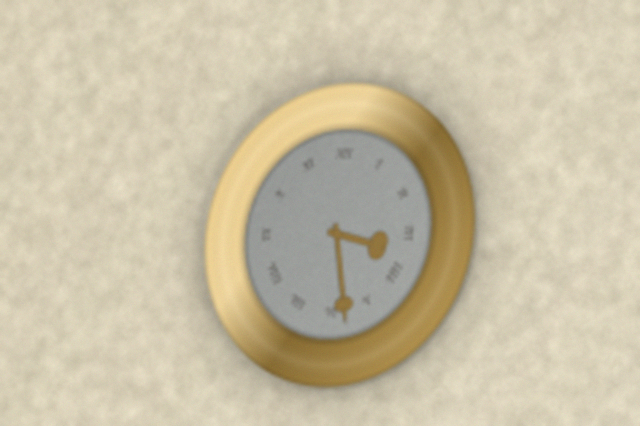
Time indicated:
{"hour": 3, "minute": 28}
